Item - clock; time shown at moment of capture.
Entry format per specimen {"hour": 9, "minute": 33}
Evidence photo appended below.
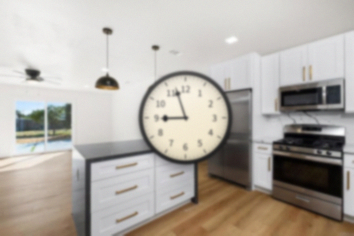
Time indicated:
{"hour": 8, "minute": 57}
